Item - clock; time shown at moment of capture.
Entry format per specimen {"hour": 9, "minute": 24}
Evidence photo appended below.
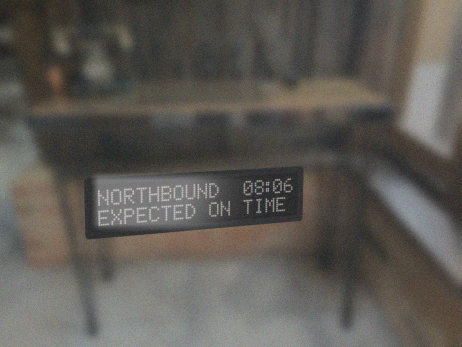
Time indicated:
{"hour": 8, "minute": 6}
